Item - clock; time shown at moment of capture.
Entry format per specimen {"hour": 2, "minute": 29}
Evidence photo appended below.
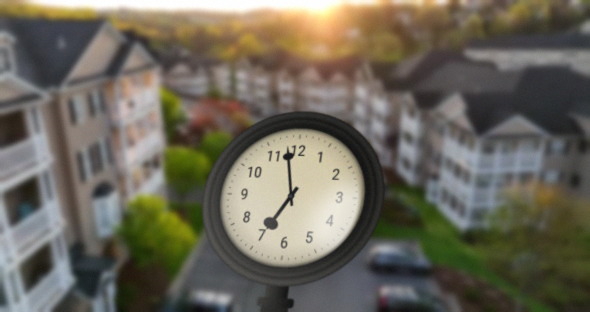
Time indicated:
{"hour": 6, "minute": 58}
